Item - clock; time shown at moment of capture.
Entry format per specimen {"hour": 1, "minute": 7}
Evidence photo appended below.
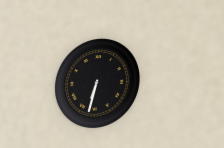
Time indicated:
{"hour": 6, "minute": 32}
